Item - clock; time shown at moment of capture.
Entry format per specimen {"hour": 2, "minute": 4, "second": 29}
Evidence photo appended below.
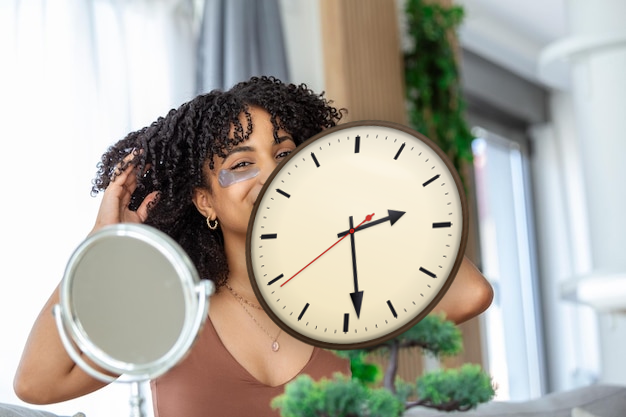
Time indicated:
{"hour": 2, "minute": 28, "second": 39}
